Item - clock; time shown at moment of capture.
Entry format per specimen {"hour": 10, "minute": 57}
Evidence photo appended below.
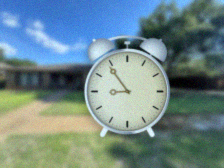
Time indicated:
{"hour": 8, "minute": 54}
